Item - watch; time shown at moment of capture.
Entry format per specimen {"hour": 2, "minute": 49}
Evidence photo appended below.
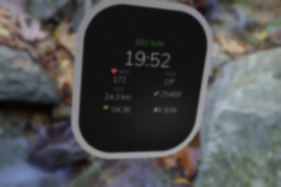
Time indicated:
{"hour": 19, "minute": 52}
